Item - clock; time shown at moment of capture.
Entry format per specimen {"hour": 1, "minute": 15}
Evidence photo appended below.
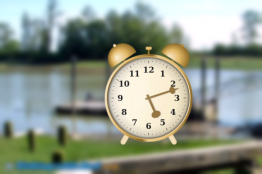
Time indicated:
{"hour": 5, "minute": 12}
